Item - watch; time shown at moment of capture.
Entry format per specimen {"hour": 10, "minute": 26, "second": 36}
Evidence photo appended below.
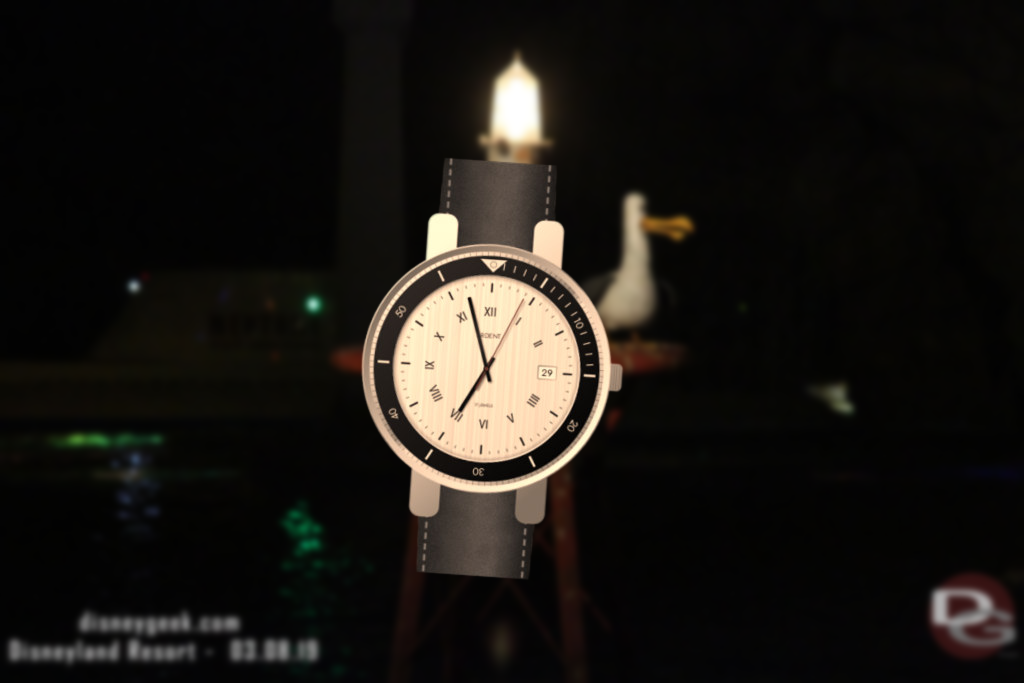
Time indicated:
{"hour": 6, "minute": 57, "second": 4}
